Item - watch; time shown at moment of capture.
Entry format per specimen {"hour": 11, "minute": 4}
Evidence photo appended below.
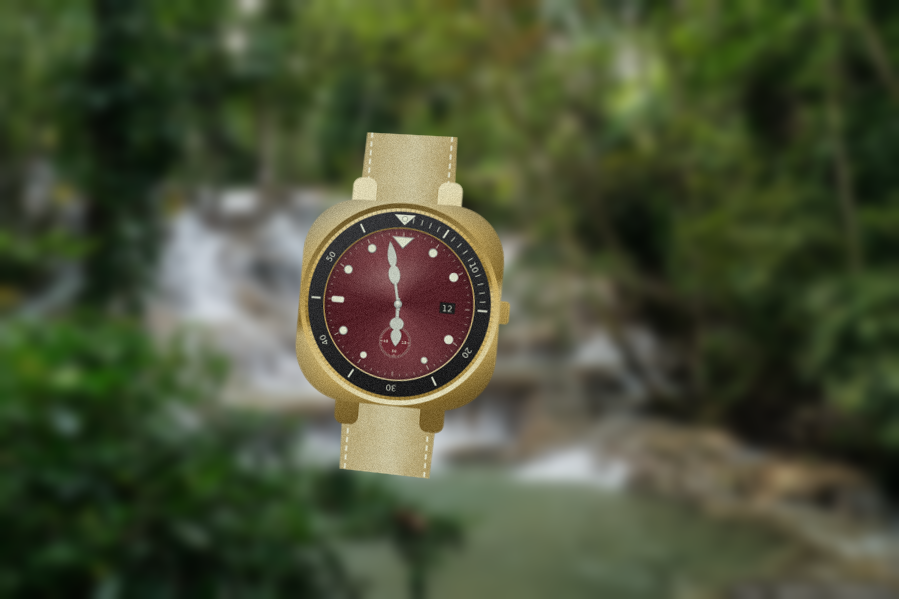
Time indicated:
{"hour": 5, "minute": 58}
